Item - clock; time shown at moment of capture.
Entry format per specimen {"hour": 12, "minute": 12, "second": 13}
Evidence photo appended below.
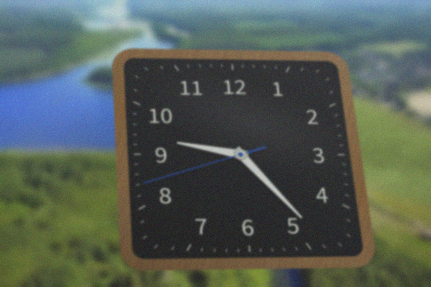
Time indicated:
{"hour": 9, "minute": 23, "second": 42}
